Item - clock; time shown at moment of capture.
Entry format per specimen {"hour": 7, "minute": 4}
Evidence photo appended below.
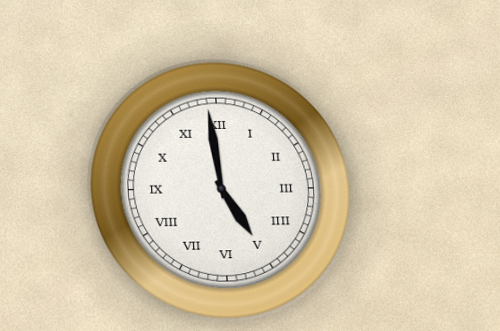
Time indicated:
{"hour": 4, "minute": 59}
